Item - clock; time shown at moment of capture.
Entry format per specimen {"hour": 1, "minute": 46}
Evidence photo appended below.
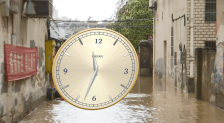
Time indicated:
{"hour": 11, "minute": 33}
